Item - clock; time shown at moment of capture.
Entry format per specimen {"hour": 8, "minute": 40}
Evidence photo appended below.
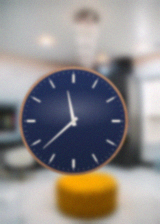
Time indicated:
{"hour": 11, "minute": 38}
